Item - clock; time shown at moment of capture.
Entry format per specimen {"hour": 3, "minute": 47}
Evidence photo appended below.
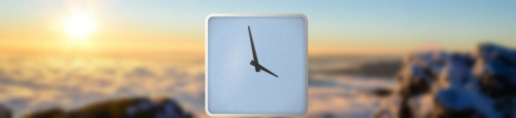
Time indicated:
{"hour": 3, "minute": 58}
